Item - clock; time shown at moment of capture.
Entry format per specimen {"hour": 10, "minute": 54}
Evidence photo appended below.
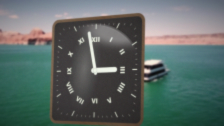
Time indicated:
{"hour": 2, "minute": 58}
